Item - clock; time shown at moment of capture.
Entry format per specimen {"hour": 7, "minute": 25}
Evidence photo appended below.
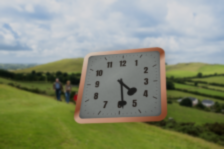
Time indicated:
{"hour": 4, "minute": 29}
